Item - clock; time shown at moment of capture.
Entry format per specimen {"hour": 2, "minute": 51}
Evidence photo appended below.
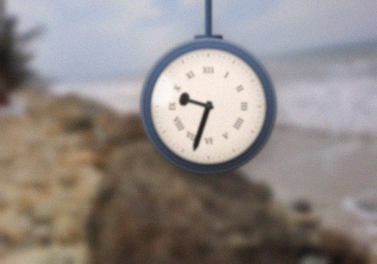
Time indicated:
{"hour": 9, "minute": 33}
